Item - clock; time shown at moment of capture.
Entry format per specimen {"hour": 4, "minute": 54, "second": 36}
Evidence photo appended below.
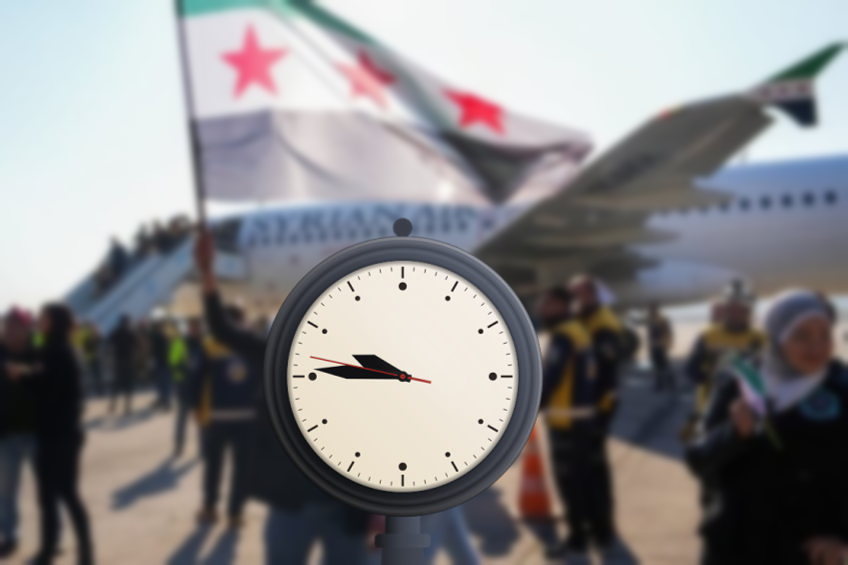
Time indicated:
{"hour": 9, "minute": 45, "second": 47}
